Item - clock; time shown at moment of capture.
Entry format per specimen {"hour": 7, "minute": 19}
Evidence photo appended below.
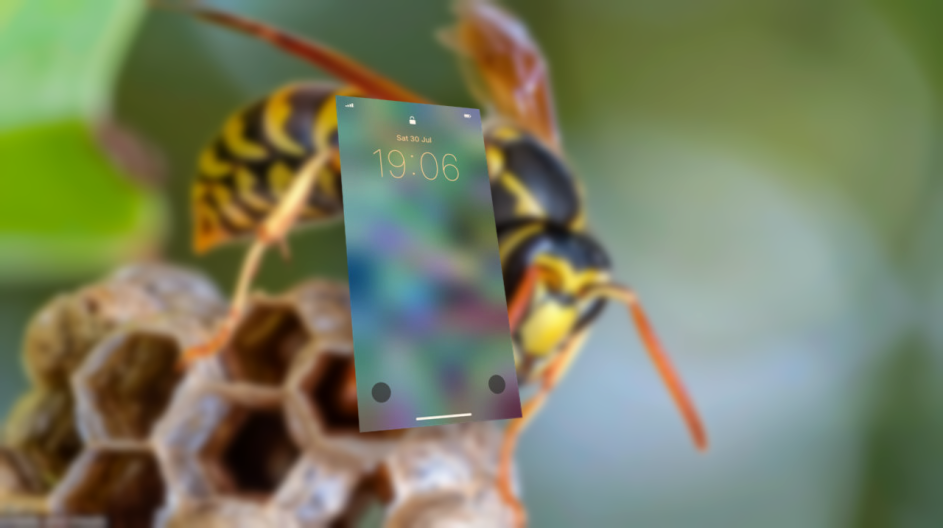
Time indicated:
{"hour": 19, "minute": 6}
